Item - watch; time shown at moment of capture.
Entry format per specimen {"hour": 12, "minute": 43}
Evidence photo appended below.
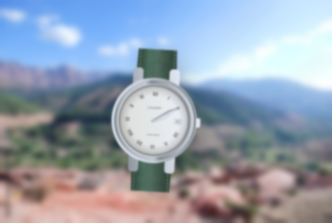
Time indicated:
{"hour": 2, "minute": 10}
